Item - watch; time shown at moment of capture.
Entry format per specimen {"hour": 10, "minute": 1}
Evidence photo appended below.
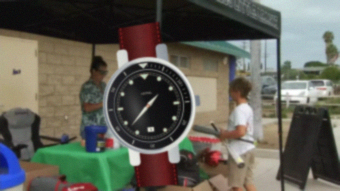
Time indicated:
{"hour": 1, "minute": 38}
